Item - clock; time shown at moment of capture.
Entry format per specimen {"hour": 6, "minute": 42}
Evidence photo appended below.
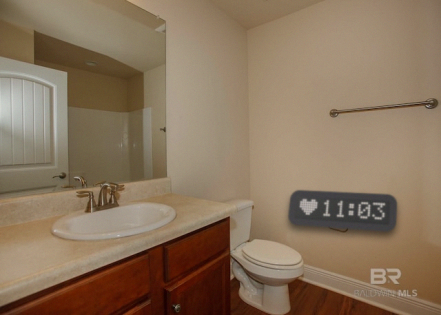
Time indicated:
{"hour": 11, "minute": 3}
